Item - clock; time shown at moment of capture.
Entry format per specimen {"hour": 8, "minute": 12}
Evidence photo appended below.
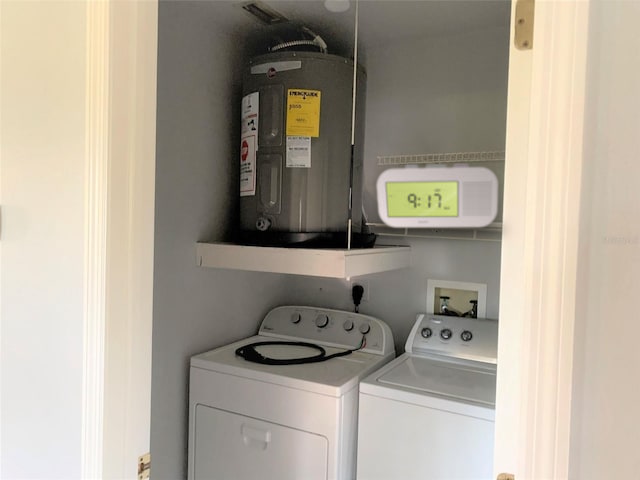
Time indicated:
{"hour": 9, "minute": 17}
